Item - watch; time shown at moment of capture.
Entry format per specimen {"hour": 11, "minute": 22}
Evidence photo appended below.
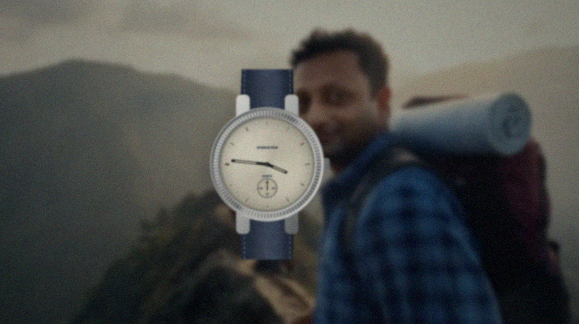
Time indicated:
{"hour": 3, "minute": 46}
